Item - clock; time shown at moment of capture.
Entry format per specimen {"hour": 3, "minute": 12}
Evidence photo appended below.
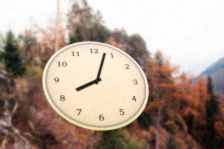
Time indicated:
{"hour": 8, "minute": 3}
